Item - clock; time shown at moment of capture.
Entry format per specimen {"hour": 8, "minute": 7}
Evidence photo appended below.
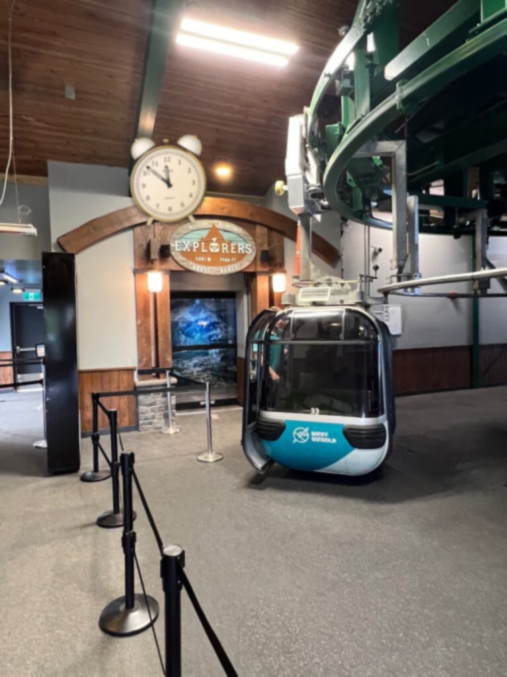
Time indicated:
{"hour": 11, "minute": 52}
